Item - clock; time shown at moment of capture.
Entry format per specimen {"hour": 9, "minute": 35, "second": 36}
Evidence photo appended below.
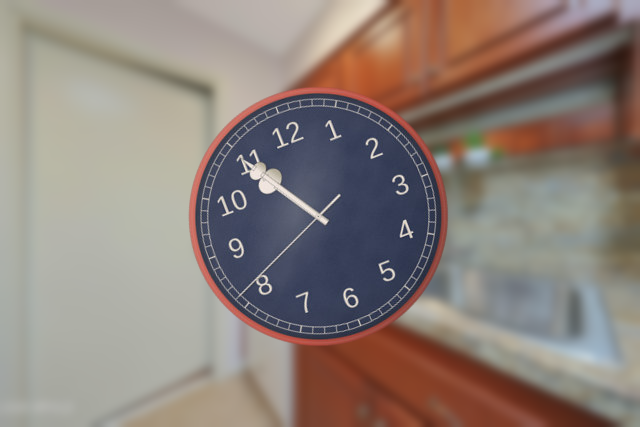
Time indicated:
{"hour": 10, "minute": 54, "second": 41}
